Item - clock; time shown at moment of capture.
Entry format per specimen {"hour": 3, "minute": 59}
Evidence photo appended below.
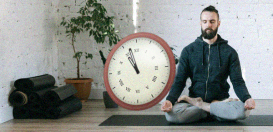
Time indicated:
{"hour": 10, "minute": 57}
